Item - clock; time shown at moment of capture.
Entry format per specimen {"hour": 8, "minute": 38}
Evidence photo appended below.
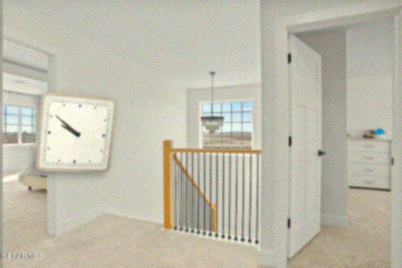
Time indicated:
{"hour": 9, "minute": 51}
